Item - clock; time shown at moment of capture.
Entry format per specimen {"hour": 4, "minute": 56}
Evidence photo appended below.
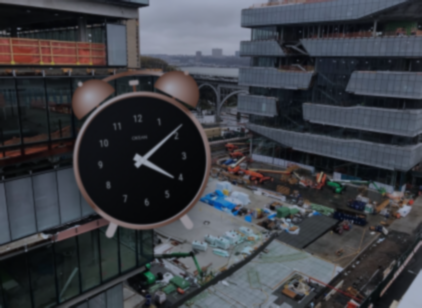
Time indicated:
{"hour": 4, "minute": 9}
